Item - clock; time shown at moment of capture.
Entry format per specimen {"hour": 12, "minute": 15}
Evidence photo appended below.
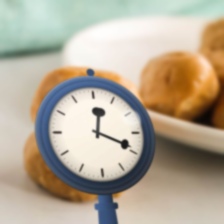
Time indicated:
{"hour": 12, "minute": 19}
